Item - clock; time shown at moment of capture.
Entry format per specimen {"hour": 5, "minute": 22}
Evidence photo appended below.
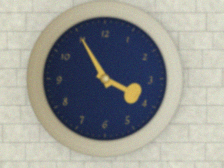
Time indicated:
{"hour": 3, "minute": 55}
